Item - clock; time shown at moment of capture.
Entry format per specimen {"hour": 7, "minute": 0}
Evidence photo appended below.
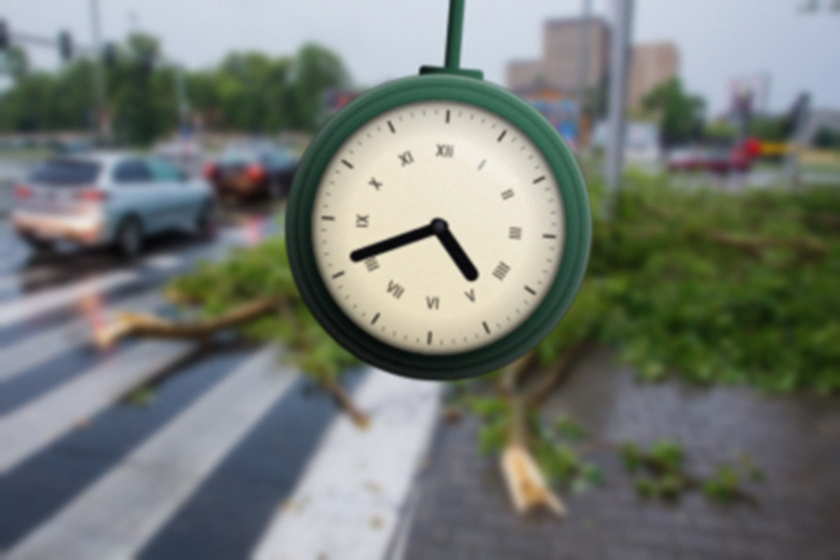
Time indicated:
{"hour": 4, "minute": 41}
